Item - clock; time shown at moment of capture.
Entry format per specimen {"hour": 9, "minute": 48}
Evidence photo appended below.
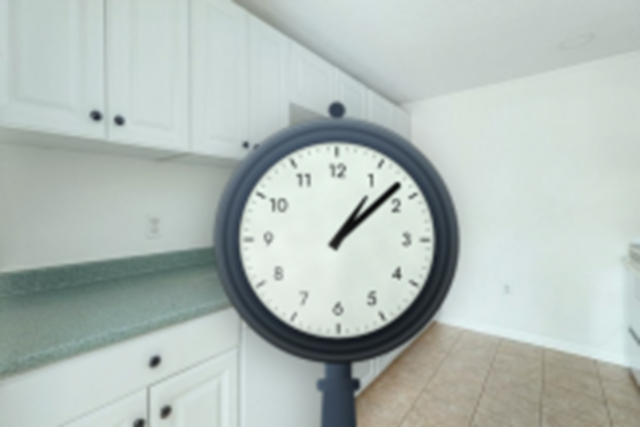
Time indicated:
{"hour": 1, "minute": 8}
